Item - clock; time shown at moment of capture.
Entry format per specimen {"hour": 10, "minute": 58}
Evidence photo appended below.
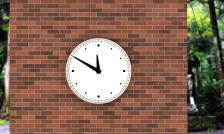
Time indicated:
{"hour": 11, "minute": 50}
